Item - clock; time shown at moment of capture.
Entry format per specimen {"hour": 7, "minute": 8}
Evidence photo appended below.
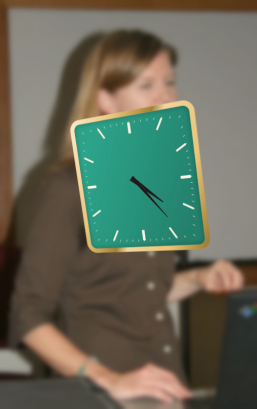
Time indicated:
{"hour": 4, "minute": 24}
